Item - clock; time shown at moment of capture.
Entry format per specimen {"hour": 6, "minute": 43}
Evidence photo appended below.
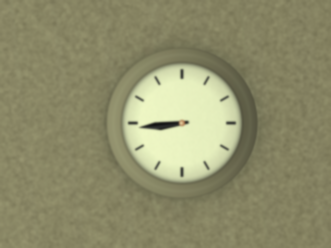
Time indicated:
{"hour": 8, "minute": 44}
